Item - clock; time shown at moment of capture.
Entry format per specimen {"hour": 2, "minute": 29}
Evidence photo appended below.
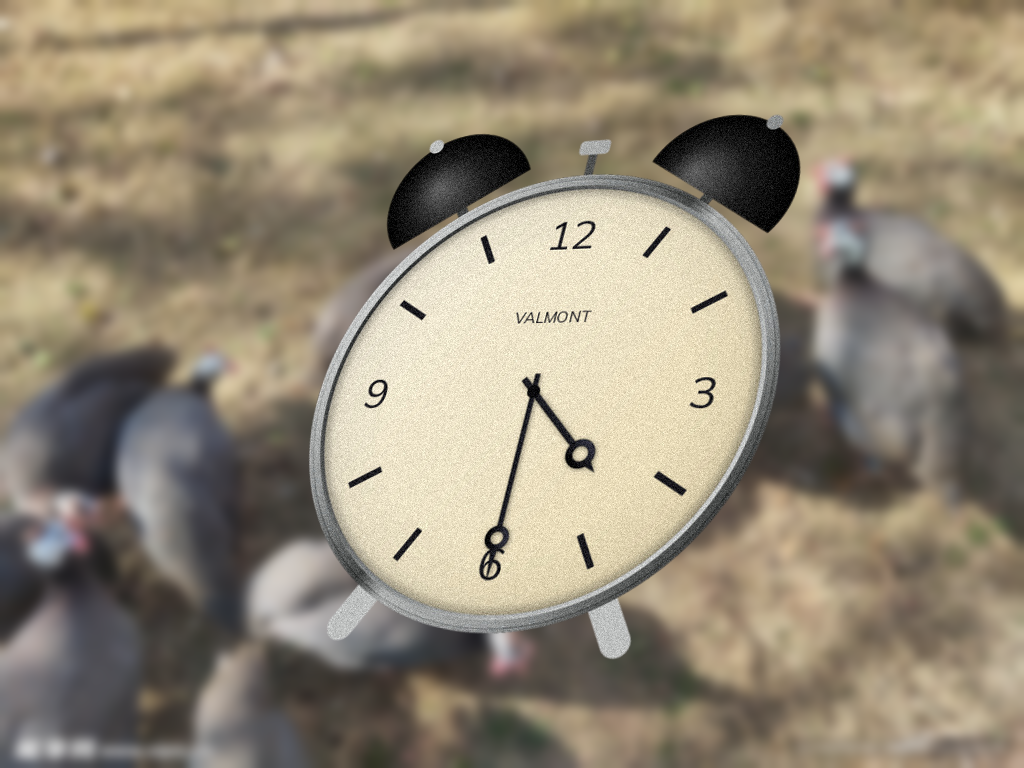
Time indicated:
{"hour": 4, "minute": 30}
